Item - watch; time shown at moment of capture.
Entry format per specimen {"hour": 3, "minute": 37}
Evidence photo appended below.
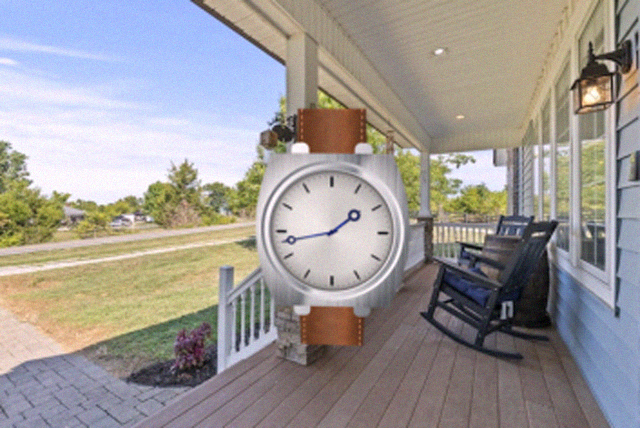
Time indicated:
{"hour": 1, "minute": 43}
